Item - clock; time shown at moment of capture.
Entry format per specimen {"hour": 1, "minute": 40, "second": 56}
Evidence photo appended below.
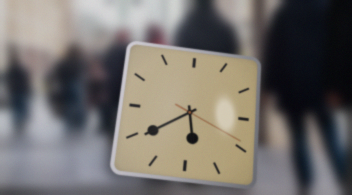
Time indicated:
{"hour": 5, "minute": 39, "second": 19}
